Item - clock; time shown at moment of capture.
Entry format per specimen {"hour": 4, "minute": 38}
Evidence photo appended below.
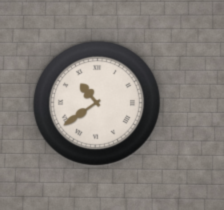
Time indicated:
{"hour": 10, "minute": 39}
